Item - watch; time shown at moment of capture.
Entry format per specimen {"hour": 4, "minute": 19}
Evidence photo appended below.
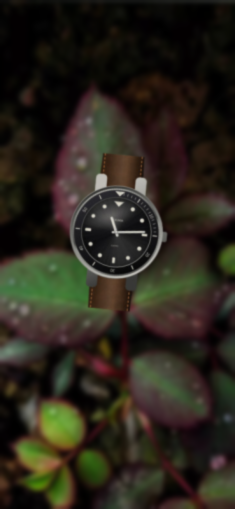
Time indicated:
{"hour": 11, "minute": 14}
